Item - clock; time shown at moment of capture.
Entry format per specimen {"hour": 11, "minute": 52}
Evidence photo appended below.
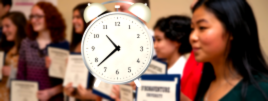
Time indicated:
{"hour": 10, "minute": 38}
